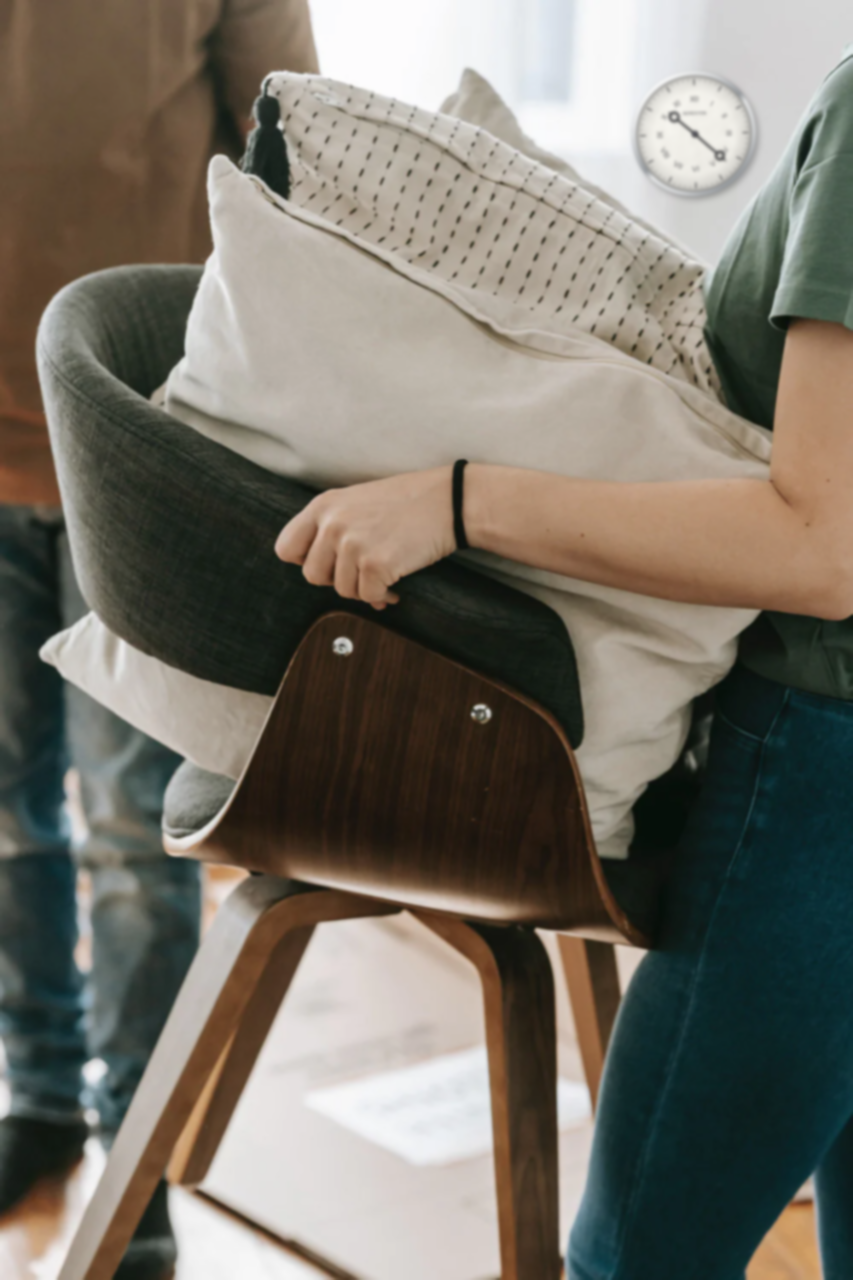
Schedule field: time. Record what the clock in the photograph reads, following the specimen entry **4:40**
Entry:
**10:22**
